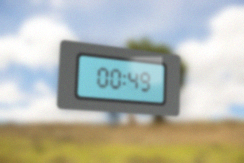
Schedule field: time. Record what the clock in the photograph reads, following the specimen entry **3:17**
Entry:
**0:49**
